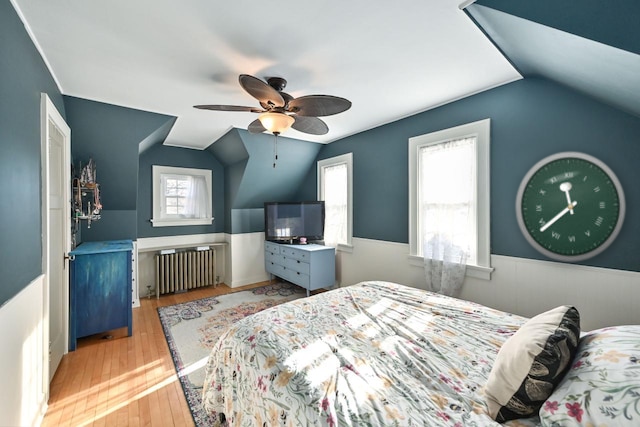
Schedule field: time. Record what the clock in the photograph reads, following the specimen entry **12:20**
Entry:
**11:39**
